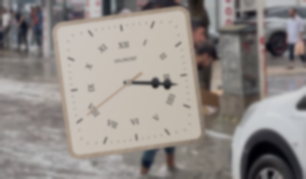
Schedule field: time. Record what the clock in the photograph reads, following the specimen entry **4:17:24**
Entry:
**3:16:40**
